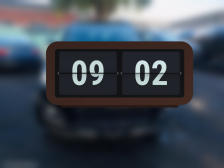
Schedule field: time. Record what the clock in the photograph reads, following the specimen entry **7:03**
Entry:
**9:02**
